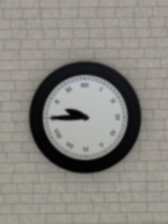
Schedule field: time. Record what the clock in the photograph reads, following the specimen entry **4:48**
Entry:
**9:45**
